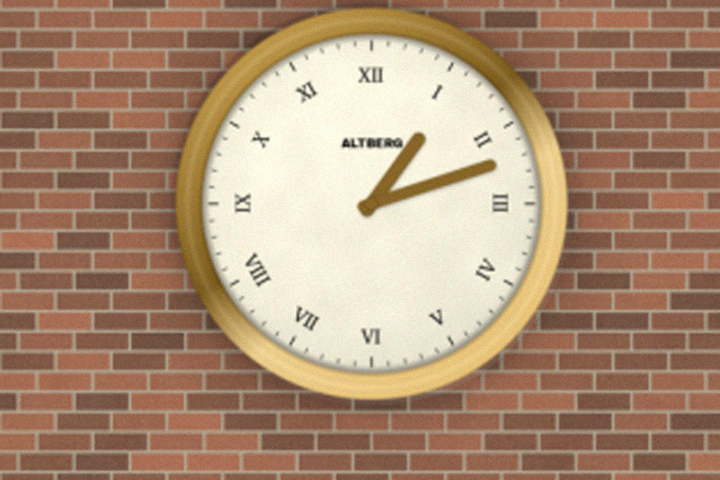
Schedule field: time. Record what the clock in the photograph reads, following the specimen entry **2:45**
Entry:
**1:12**
